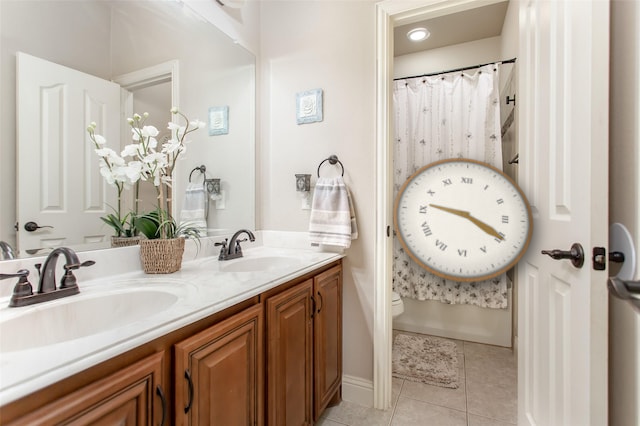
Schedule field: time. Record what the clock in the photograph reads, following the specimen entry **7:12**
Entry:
**9:20**
